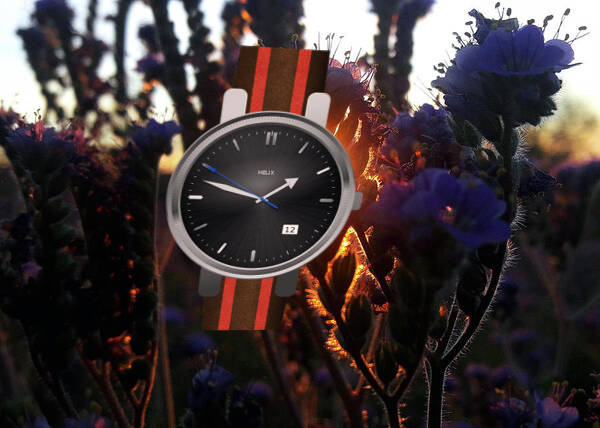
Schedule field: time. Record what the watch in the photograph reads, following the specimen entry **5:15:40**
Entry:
**1:47:50**
